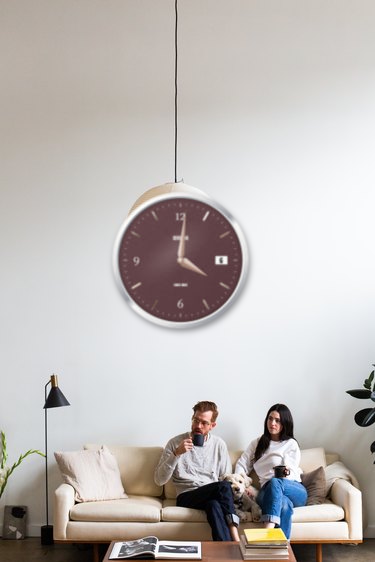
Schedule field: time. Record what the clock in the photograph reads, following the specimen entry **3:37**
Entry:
**4:01**
